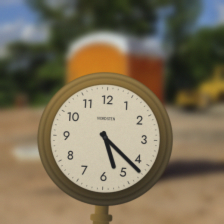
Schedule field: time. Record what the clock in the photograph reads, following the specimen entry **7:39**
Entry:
**5:22**
